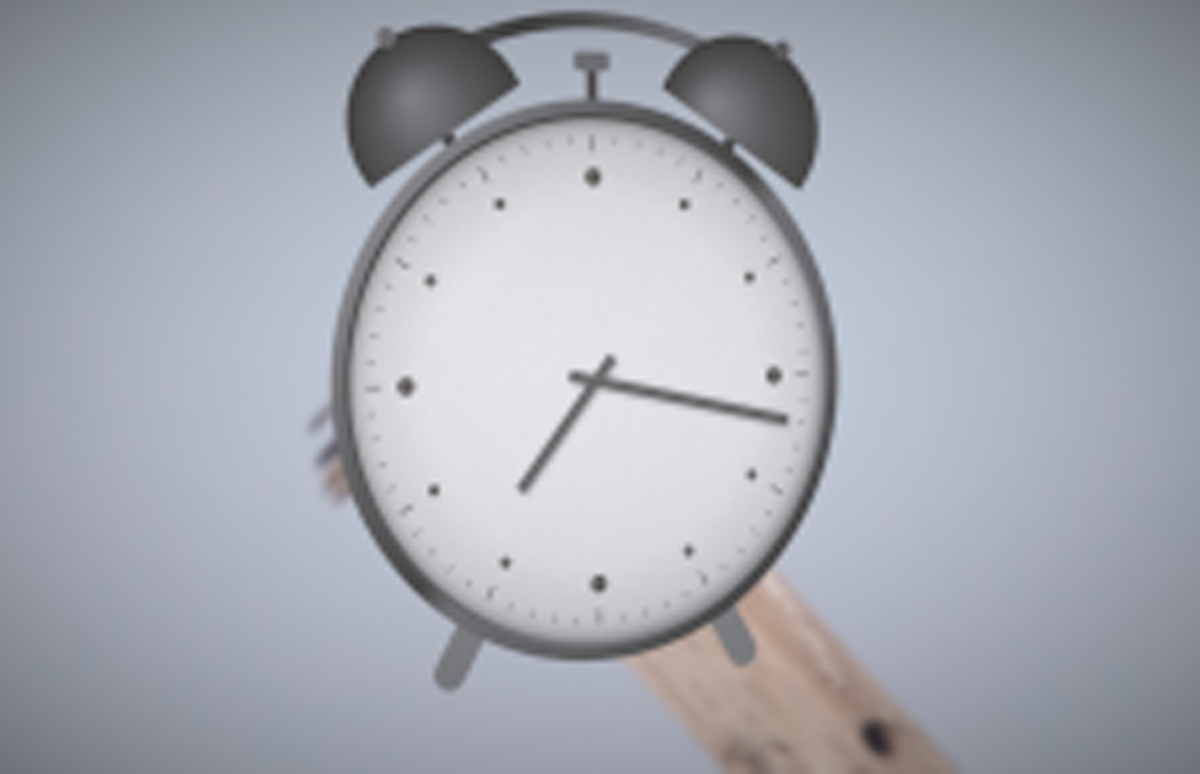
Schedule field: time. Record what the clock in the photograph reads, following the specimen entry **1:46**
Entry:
**7:17**
